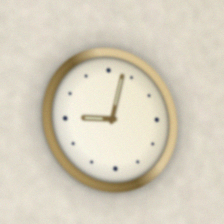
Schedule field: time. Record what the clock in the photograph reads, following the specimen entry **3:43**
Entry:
**9:03**
